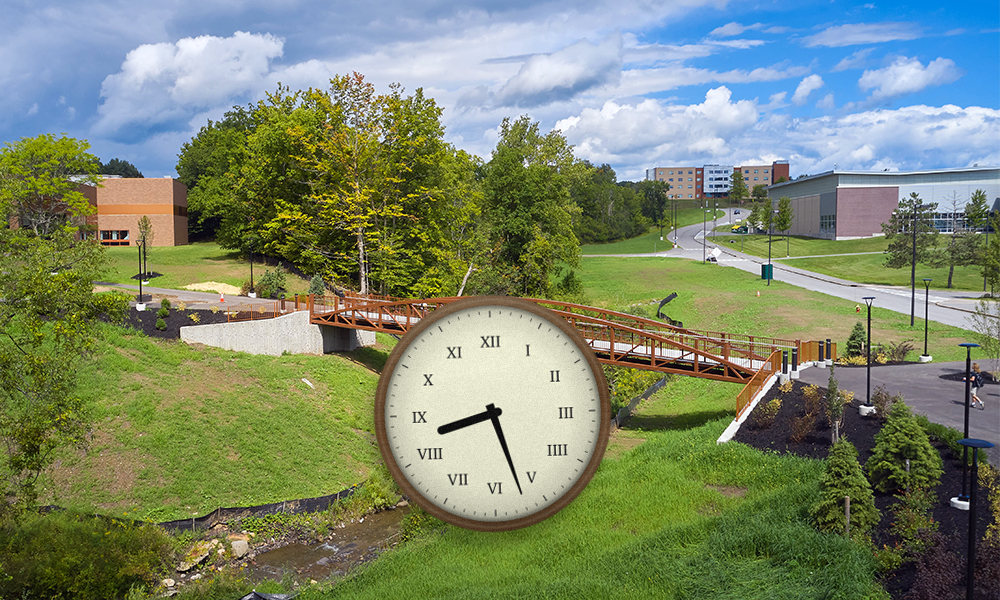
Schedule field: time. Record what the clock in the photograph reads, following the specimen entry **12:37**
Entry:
**8:27**
